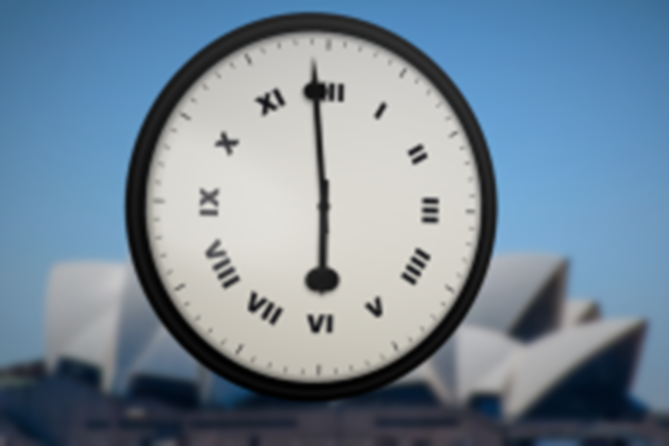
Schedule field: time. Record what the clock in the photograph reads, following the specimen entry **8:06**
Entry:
**5:59**
